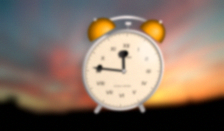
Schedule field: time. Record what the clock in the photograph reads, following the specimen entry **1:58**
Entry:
**11:46**
